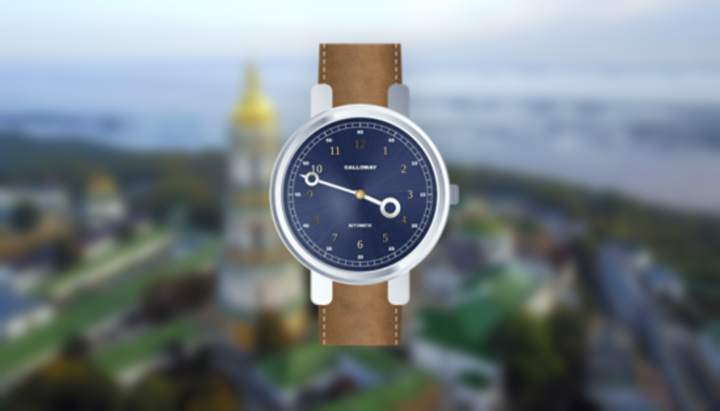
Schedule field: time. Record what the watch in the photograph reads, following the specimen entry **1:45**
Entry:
**3:48**
